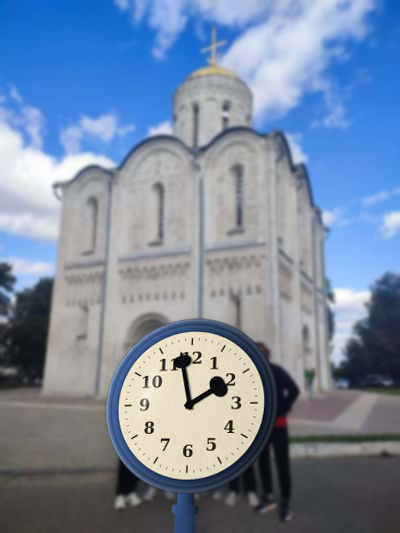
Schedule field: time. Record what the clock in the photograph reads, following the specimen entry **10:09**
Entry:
**1:58**
